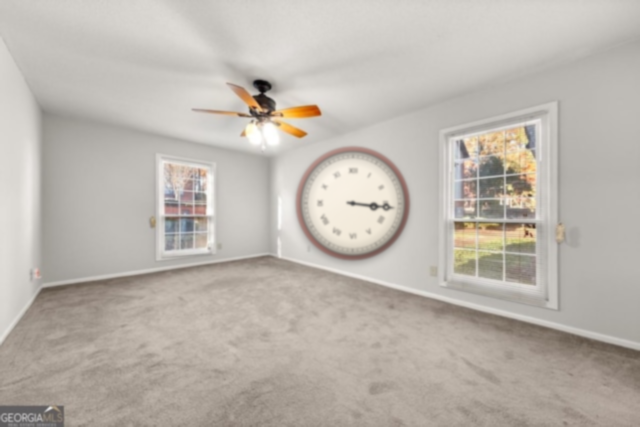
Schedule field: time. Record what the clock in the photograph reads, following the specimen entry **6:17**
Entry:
**3:16**
